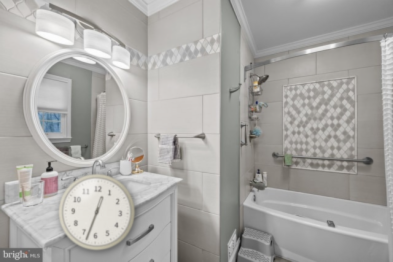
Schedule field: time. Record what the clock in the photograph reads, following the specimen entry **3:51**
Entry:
**12:33**
